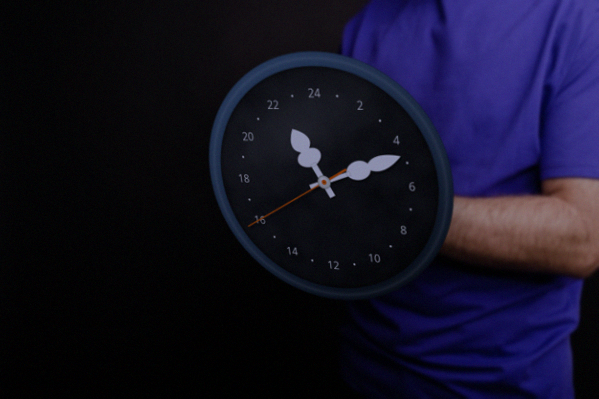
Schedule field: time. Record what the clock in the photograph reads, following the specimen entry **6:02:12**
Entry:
**22:11:40**
